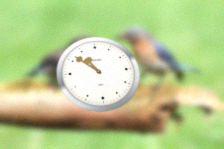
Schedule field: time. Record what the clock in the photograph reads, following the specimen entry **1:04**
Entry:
**10:52**
